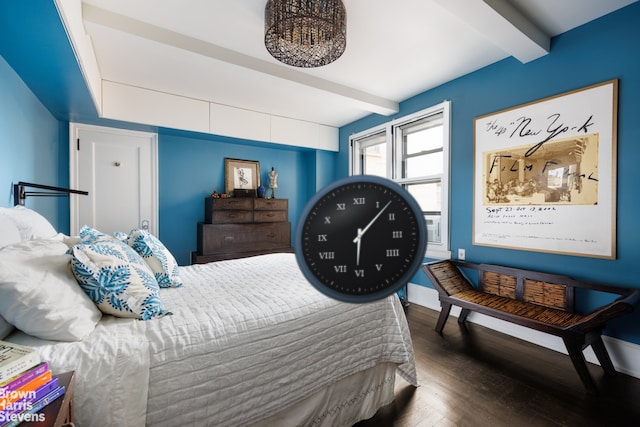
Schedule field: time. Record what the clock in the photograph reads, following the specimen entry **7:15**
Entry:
**6:07**
